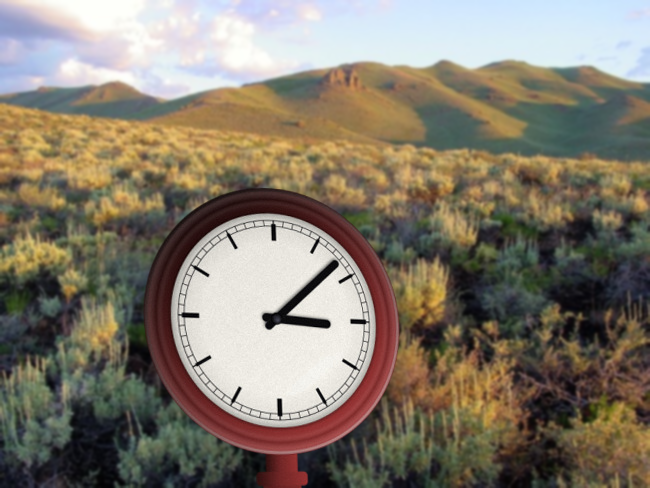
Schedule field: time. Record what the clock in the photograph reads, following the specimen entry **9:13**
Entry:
**3:08**
